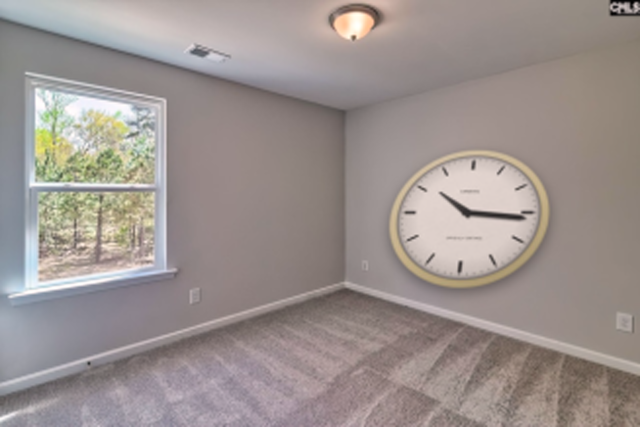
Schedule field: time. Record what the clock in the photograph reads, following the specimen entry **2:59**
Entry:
**10:16**
